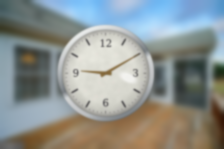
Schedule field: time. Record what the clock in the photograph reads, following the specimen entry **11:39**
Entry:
**9:10**
